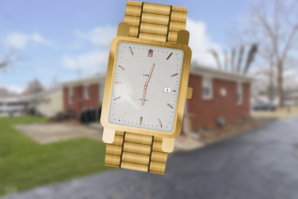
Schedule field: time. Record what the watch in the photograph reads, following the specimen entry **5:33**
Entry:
**6:02**
